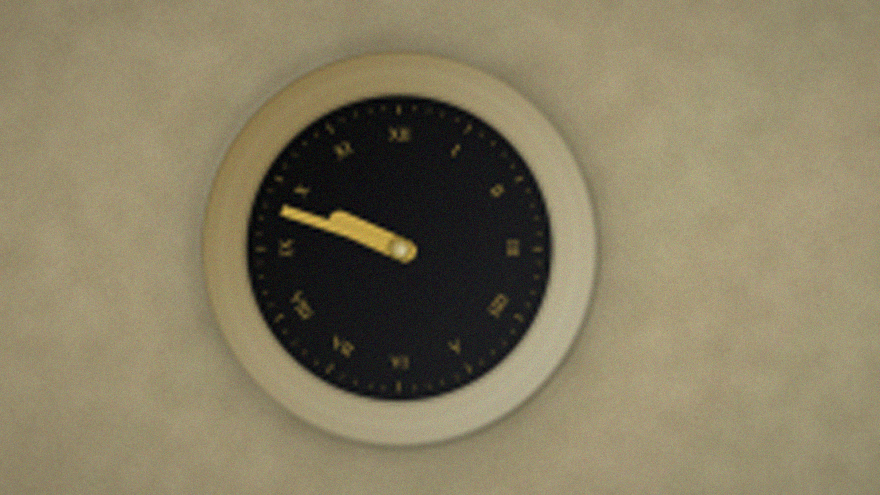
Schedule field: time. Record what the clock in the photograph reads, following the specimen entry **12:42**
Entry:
**9:48**
